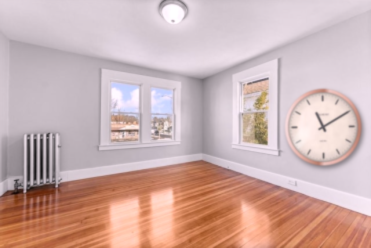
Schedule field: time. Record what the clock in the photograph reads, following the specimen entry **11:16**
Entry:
**11:10**
